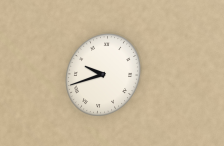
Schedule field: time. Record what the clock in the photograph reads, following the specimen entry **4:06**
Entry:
**9:42**
